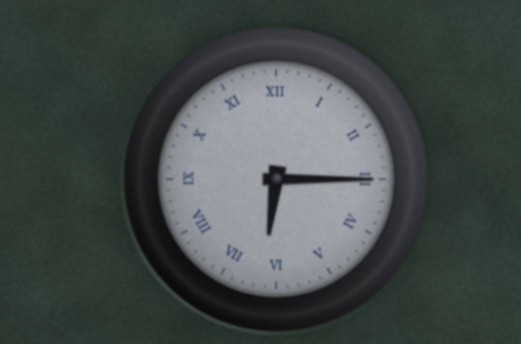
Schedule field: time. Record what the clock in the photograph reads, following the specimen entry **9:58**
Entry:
**6:15**
